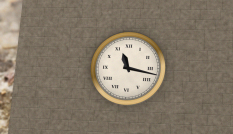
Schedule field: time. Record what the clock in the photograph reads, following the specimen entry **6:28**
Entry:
**11:17**
